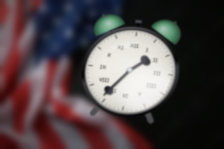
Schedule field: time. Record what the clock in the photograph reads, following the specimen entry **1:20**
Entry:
**1:36**
